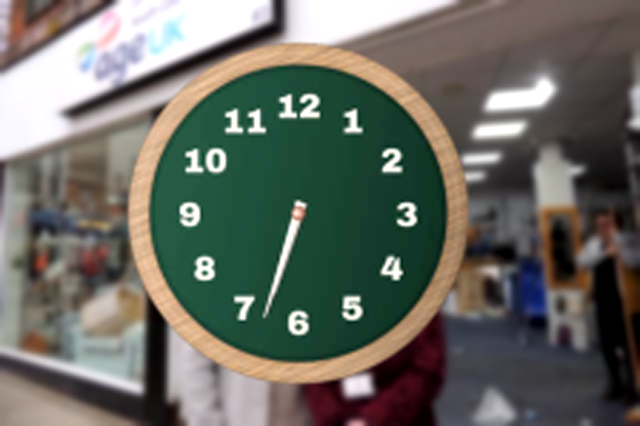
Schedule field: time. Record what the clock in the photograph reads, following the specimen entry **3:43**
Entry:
**6:33**
